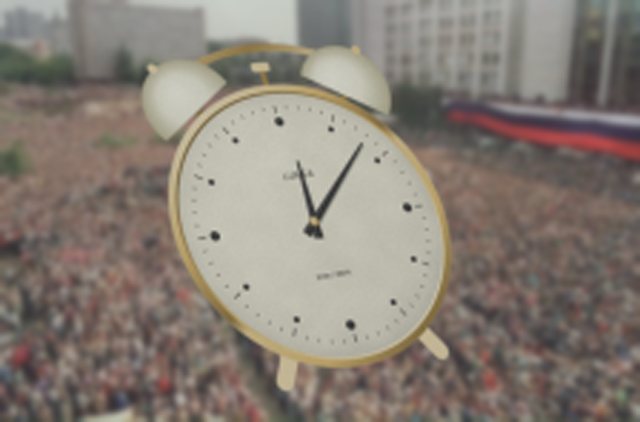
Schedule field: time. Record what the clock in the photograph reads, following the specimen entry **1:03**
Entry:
**12:08**
